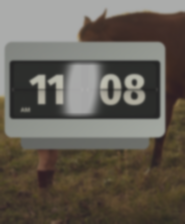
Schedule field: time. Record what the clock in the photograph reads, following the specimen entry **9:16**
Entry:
**11:08**
